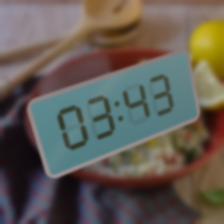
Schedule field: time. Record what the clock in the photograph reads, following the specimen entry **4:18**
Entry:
**3:43**
